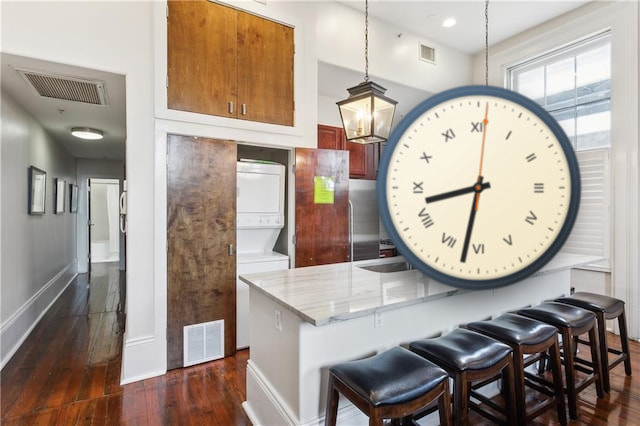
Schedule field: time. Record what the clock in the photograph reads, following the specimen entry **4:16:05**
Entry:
**8:32:01**
